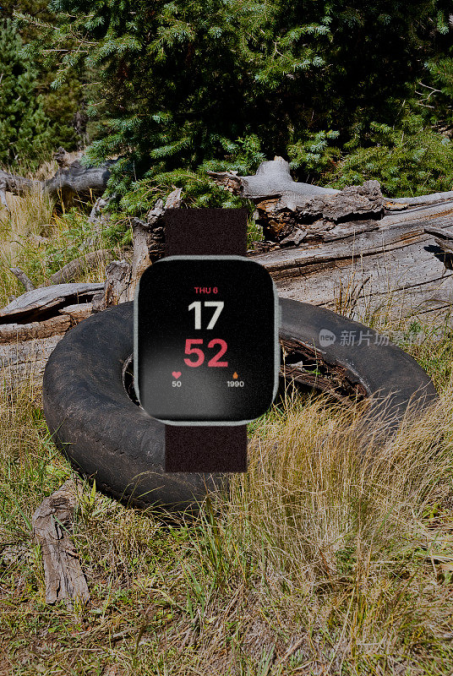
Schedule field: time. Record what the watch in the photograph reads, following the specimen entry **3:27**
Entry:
**17:52**
